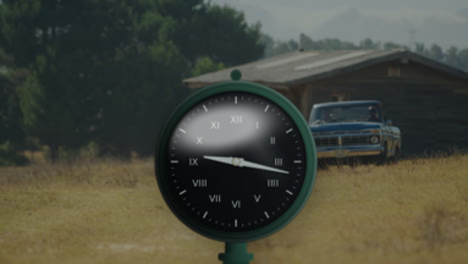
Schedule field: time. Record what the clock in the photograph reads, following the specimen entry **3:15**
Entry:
**9:17**
